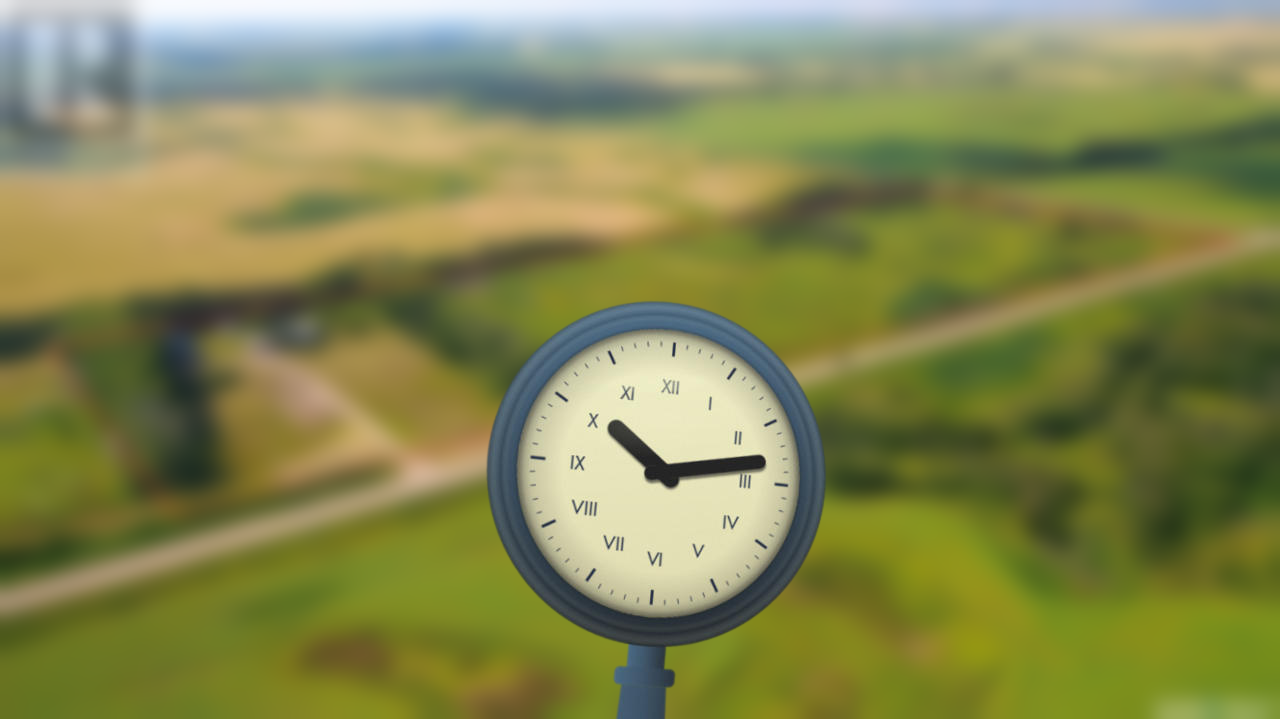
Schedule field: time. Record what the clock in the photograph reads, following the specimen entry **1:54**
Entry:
**10:13**
